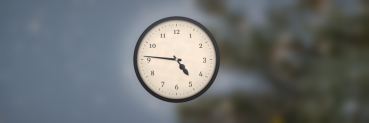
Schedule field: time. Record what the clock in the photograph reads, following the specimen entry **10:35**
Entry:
**4:46**
